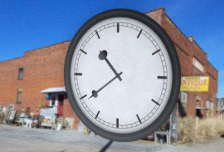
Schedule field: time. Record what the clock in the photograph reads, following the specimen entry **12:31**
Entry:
**10:39**
